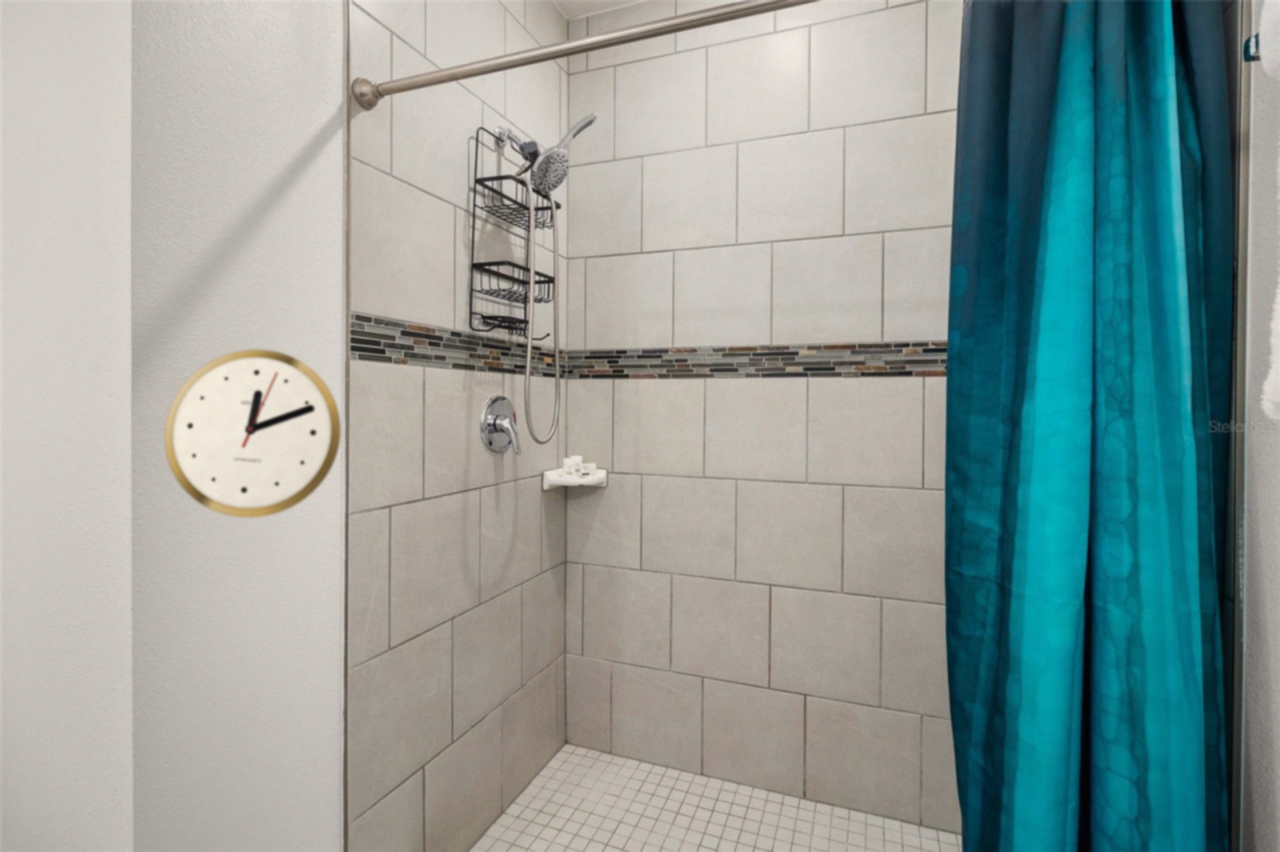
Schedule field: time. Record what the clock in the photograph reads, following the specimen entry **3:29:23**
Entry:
**12:11:03**
